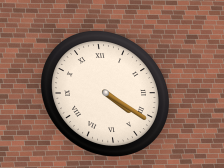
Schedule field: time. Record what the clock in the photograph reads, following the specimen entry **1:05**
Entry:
**4:21**
